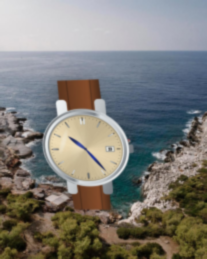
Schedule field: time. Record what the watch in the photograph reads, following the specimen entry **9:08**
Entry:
**10:24**
